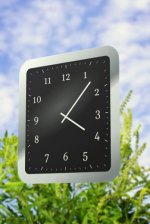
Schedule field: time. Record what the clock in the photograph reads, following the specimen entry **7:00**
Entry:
**4:07**
